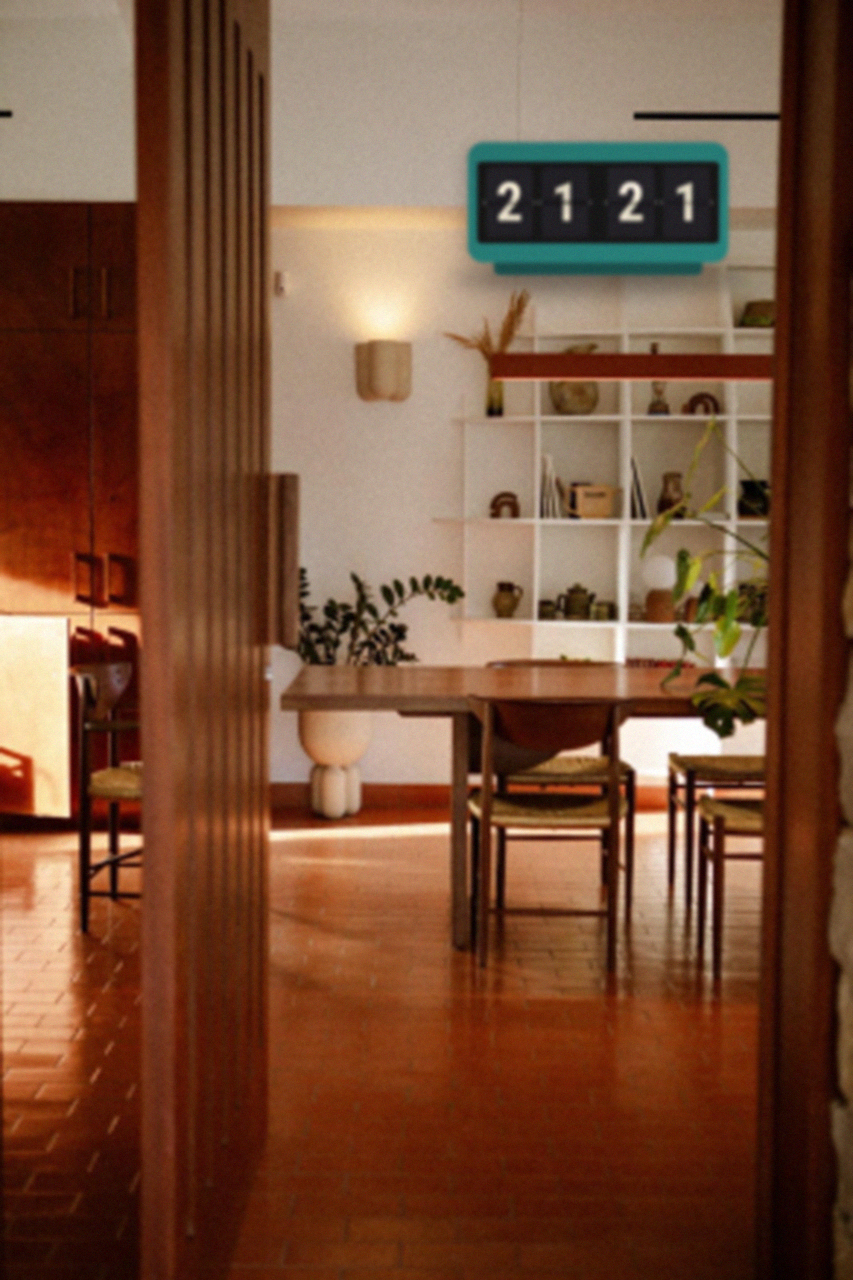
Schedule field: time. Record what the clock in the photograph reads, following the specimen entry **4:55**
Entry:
**21:21**
